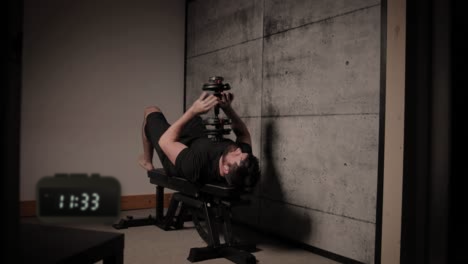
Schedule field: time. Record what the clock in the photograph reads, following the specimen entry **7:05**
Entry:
**11:33**
